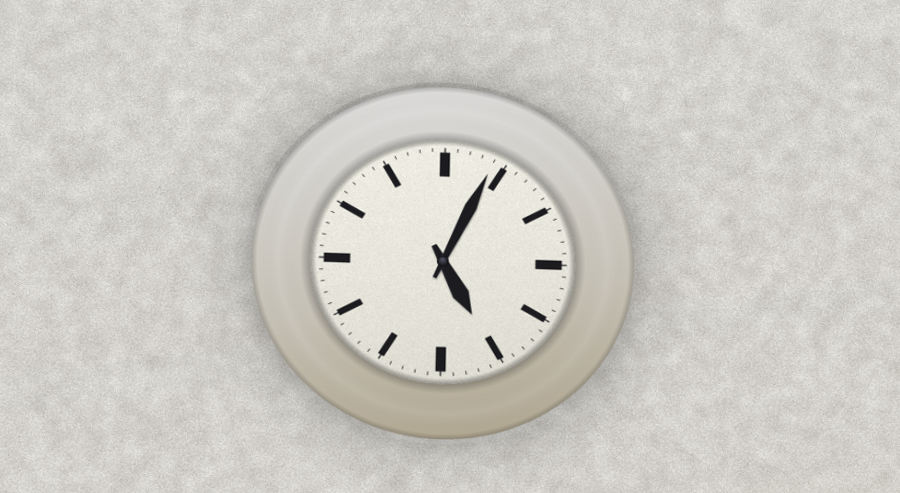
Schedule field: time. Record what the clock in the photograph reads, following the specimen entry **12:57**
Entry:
**5:04**
